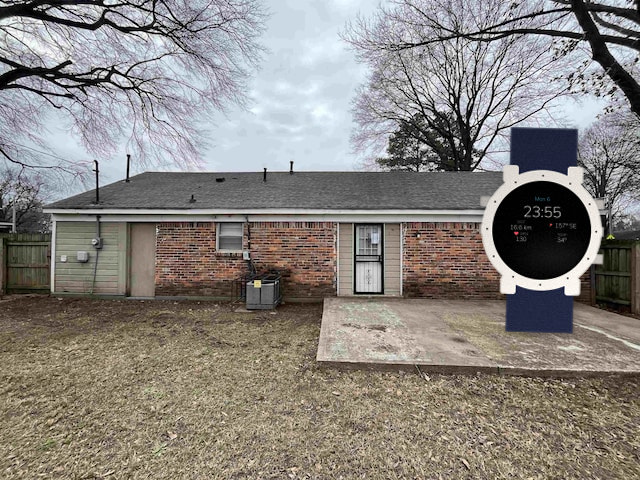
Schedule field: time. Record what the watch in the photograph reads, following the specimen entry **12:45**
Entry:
**23:55**
